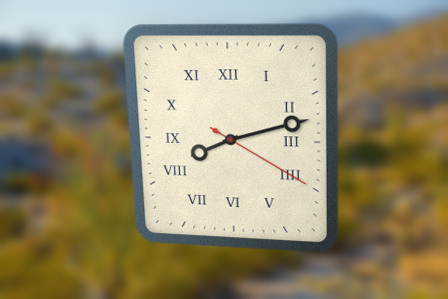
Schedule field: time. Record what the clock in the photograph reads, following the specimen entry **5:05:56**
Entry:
**8:12:20**
